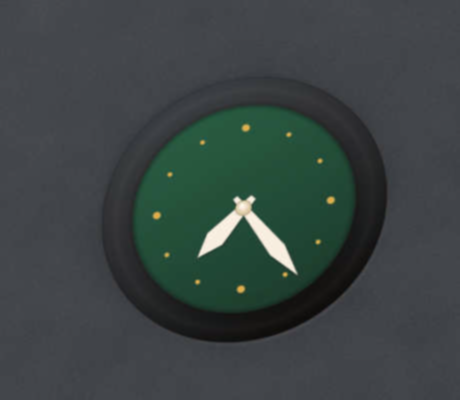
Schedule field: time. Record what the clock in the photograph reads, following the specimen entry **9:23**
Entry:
**7:24**
